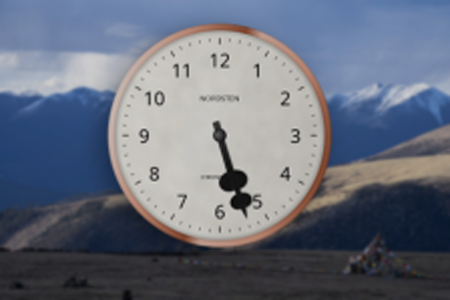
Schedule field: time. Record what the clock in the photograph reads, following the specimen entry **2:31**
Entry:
**5:27**
